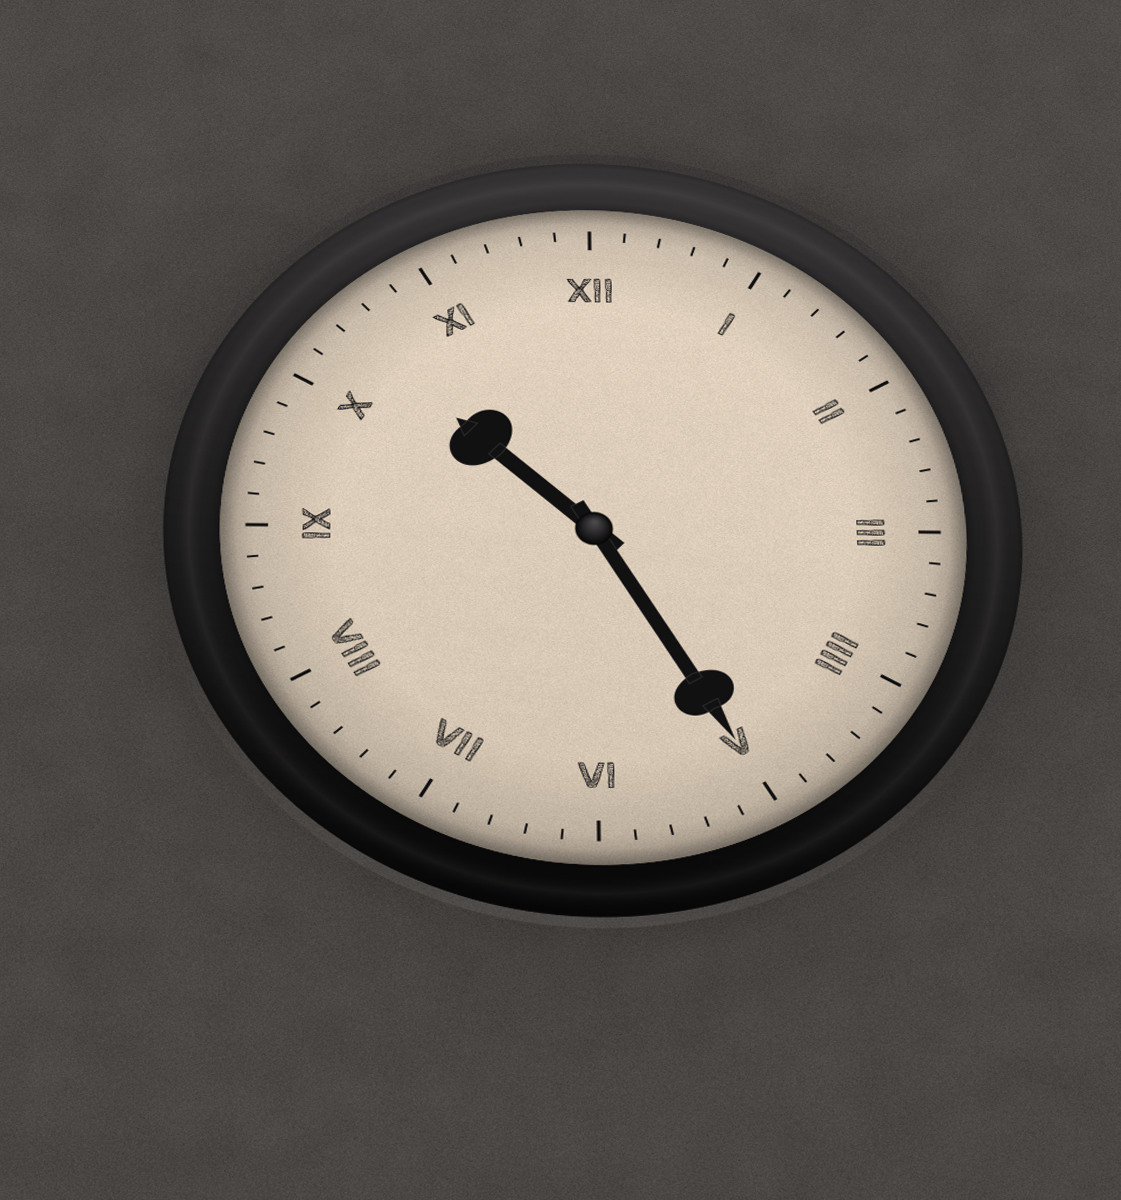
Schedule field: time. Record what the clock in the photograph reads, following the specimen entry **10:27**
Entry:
**10:25**
